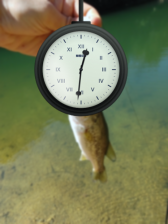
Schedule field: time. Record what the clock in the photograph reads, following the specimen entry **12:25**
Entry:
**12:31**
